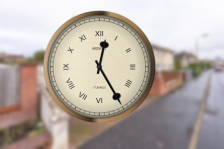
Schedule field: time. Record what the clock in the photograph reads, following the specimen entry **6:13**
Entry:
**12:25**
